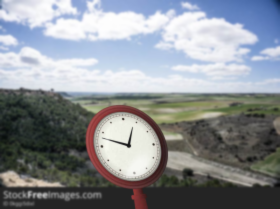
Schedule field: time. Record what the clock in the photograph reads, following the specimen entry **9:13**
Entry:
**12:48**
